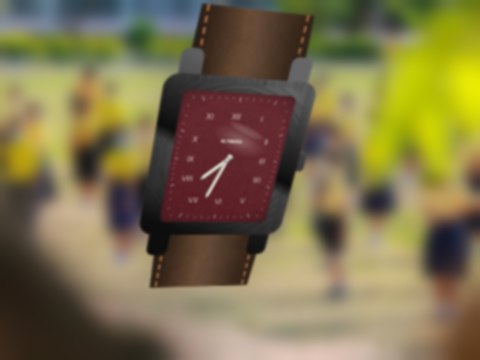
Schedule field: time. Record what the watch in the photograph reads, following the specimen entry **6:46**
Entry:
**7:33**
